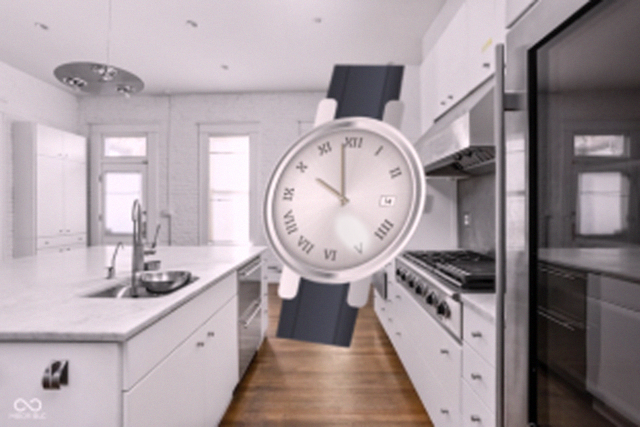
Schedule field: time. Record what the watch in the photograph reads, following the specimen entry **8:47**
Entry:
**9:58**
